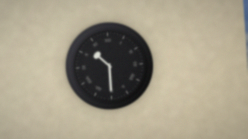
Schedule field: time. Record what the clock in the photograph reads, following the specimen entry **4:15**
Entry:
**10:30**
